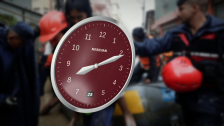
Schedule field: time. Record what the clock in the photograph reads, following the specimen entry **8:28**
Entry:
**8:11**
